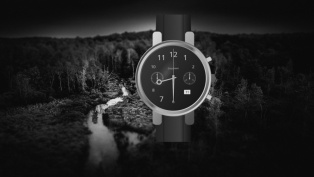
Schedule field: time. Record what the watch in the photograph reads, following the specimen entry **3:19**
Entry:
**8:30**
